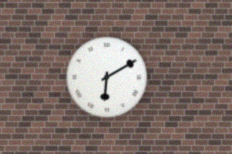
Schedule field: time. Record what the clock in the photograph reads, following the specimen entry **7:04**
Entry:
**6:10**
